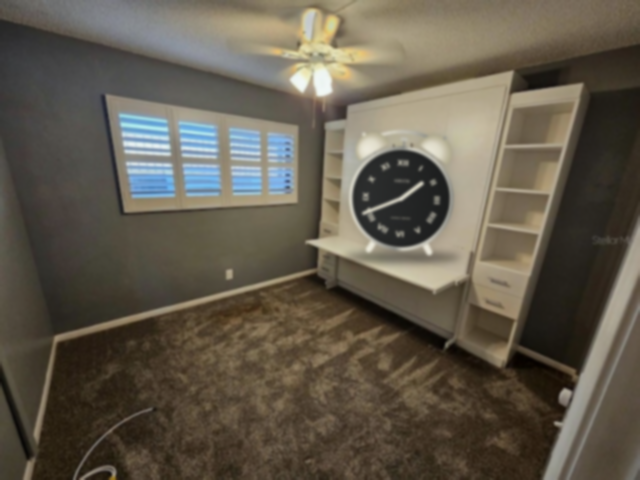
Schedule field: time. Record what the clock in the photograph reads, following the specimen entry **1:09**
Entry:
**1:41**
